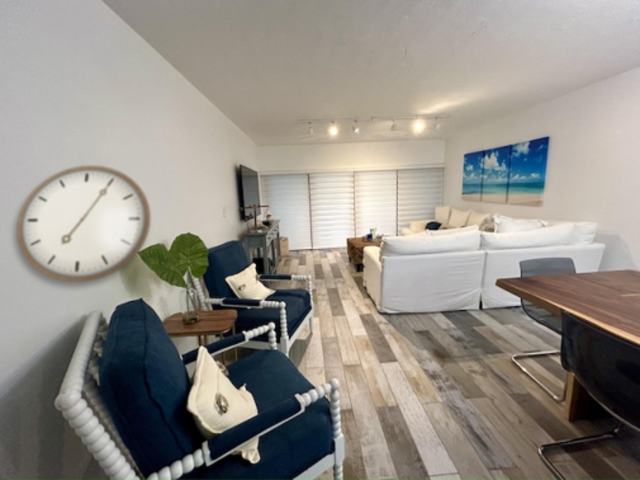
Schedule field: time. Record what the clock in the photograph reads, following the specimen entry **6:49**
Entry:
**7:05**
